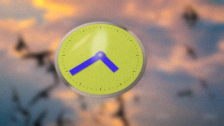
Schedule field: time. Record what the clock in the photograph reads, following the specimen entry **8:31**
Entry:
**4:39**
